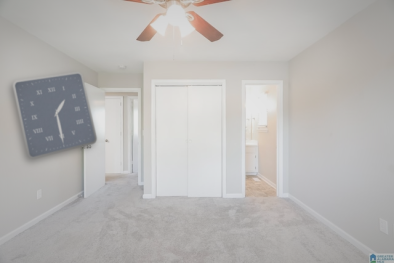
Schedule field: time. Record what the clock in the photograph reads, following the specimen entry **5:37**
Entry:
**1:30**
